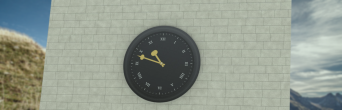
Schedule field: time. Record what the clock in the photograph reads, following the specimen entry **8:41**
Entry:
**10:48**
